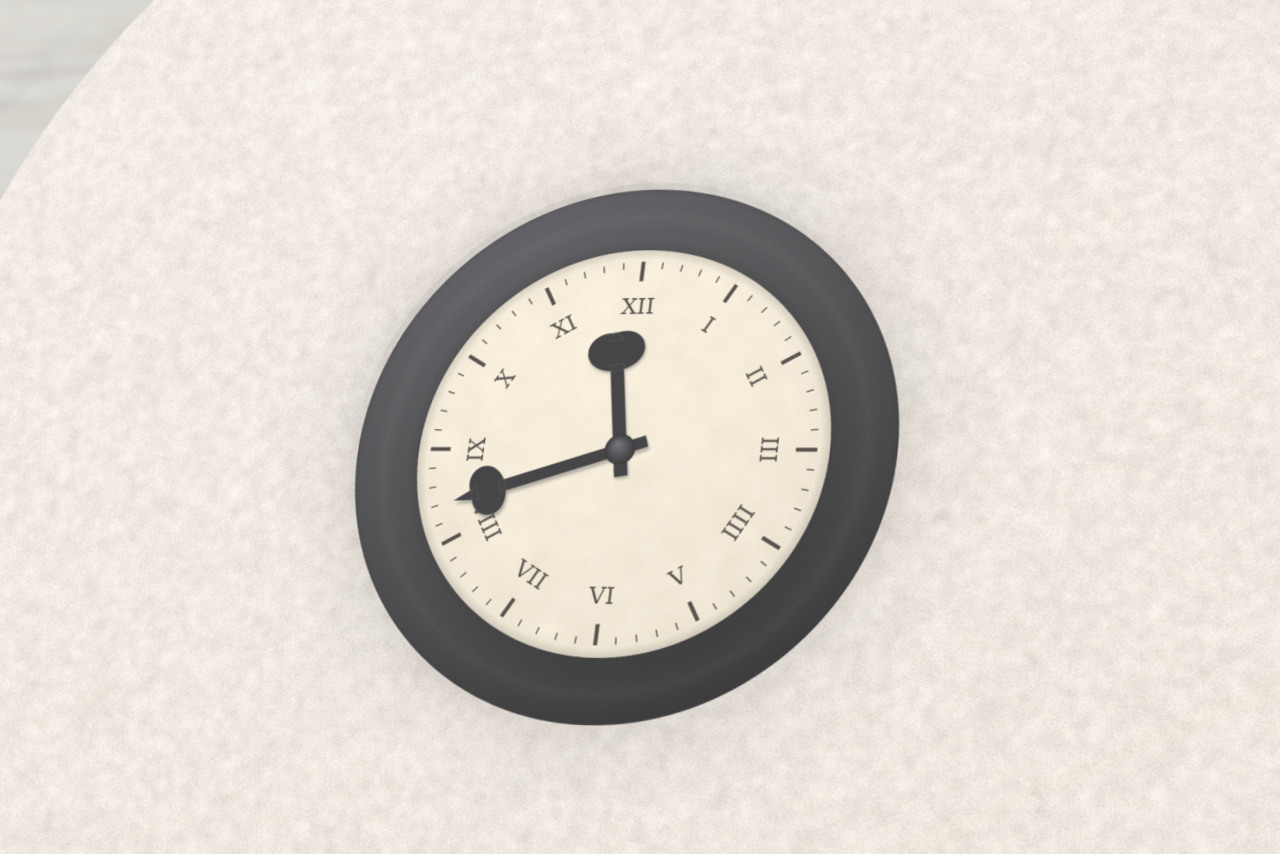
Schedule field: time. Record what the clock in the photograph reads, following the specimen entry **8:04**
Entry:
**11:42**
